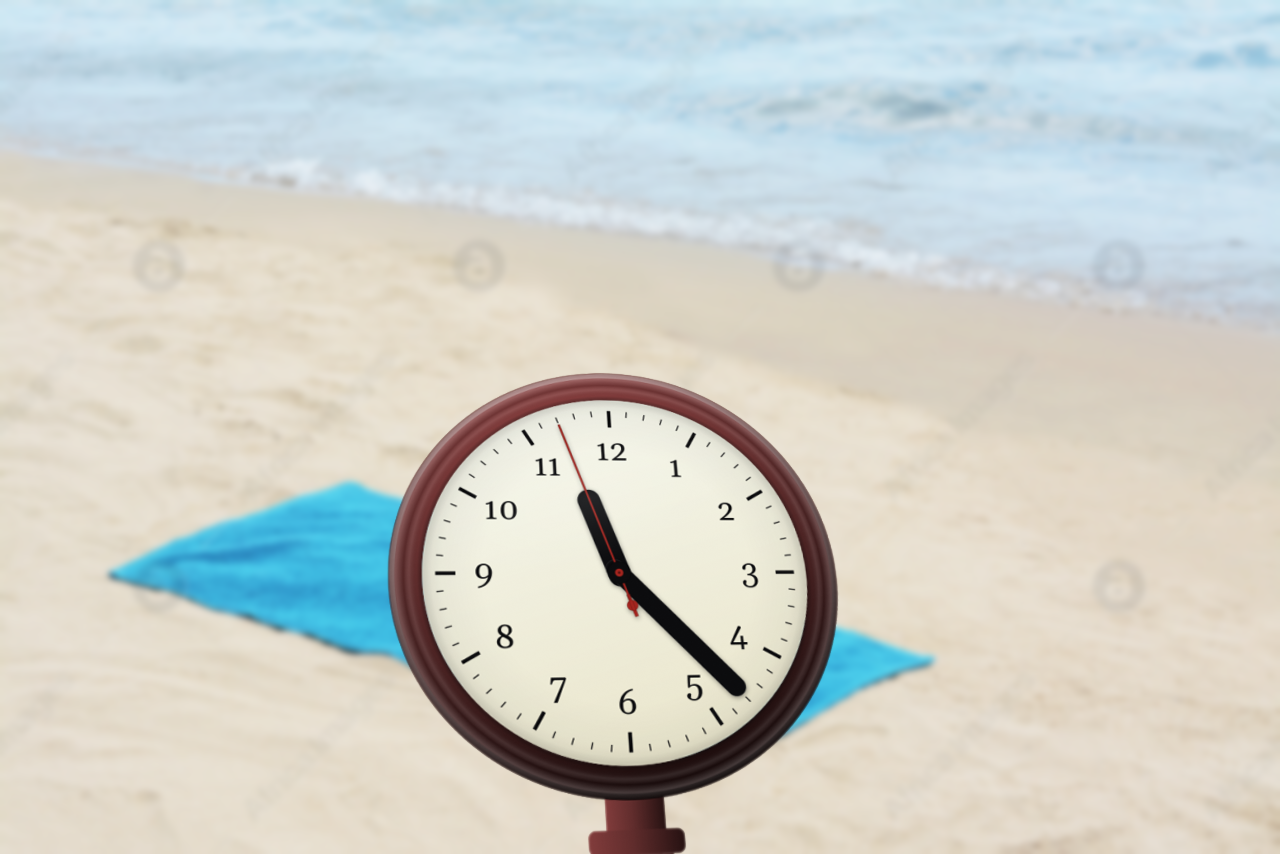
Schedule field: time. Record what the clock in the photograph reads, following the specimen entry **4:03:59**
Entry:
**11:22:57**
